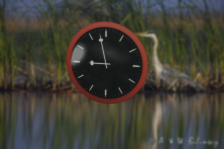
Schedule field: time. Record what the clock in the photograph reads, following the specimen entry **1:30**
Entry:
**8:58**
